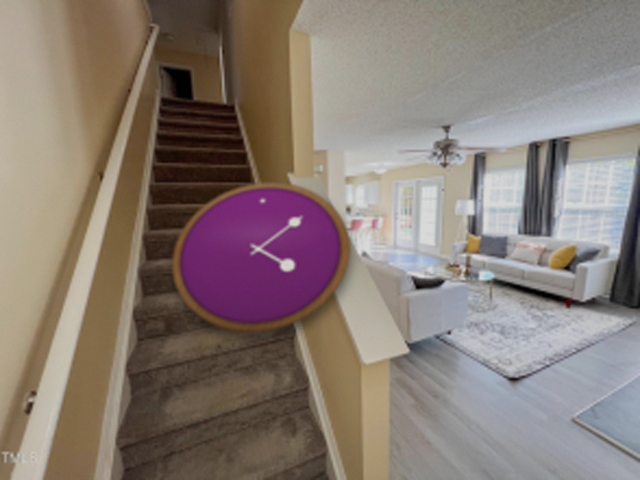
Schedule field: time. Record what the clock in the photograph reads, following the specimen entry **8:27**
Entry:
**4:08**
